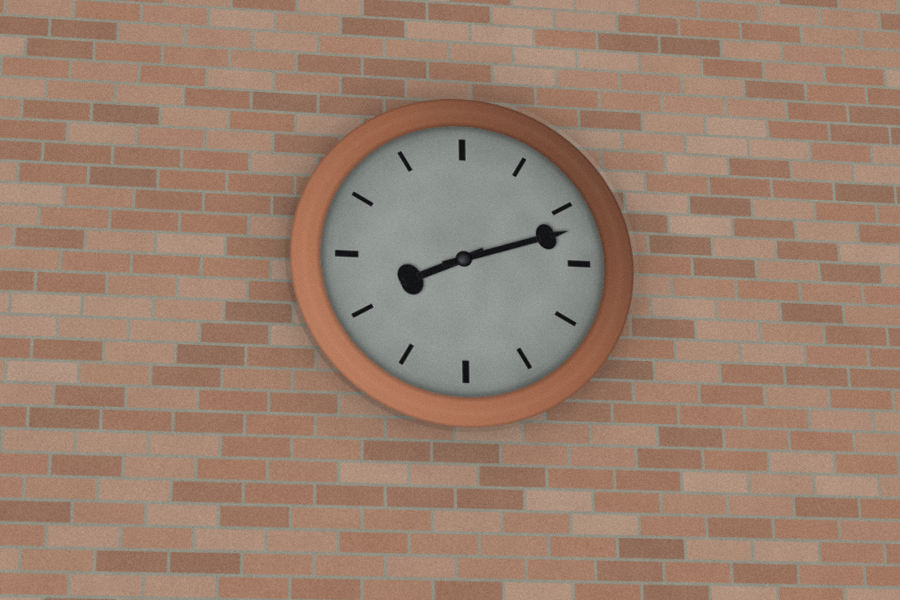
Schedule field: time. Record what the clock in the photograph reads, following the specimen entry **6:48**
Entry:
**8:12**
